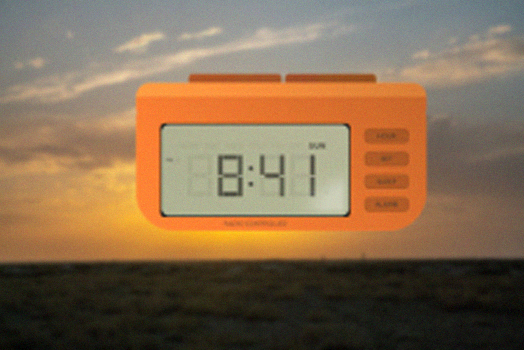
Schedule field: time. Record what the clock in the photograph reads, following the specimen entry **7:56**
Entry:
**8:41**
